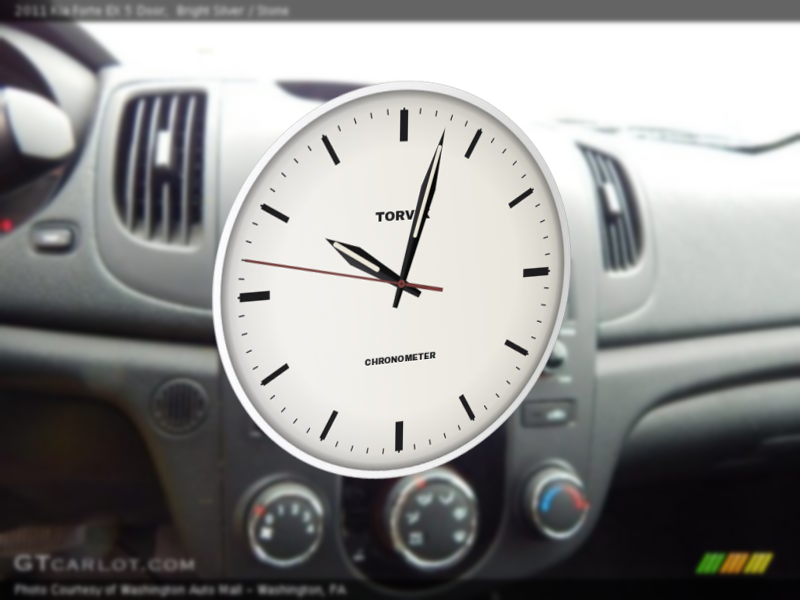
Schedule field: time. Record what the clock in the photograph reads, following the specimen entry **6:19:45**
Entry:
**10:02:47**
